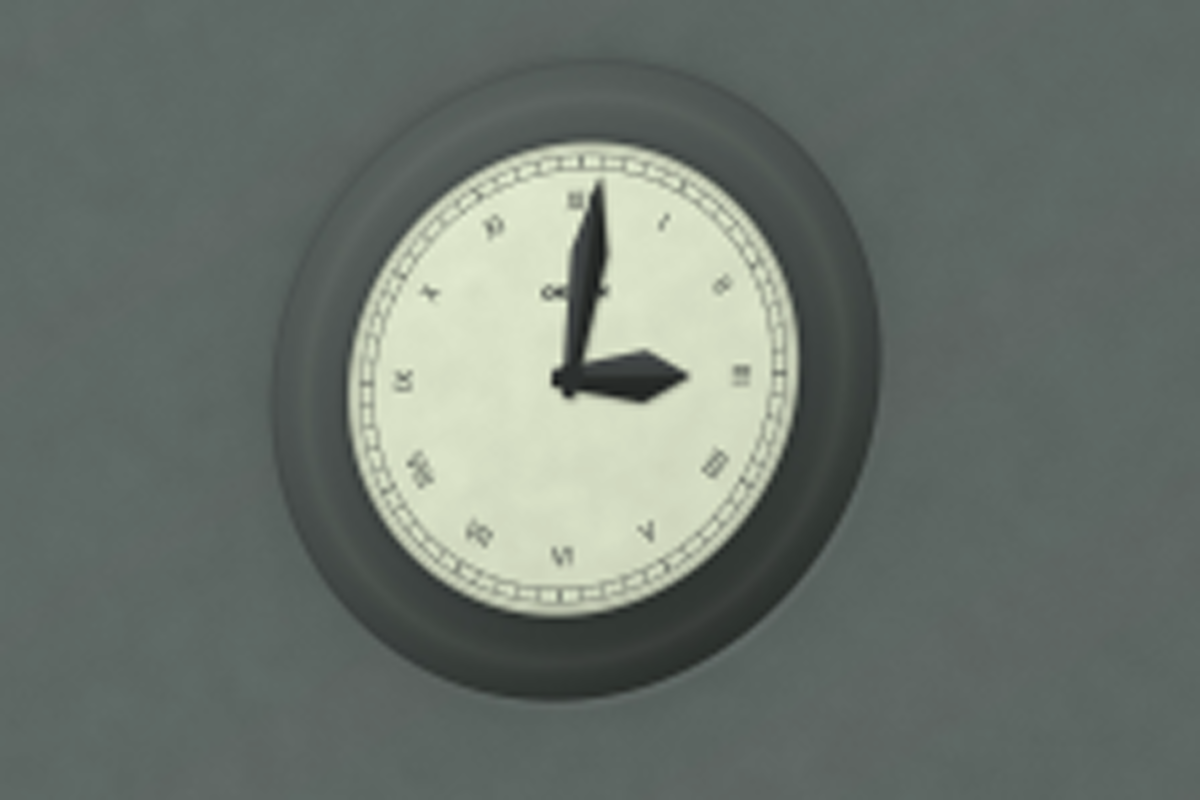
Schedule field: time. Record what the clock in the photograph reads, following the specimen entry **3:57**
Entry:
**3:01**
